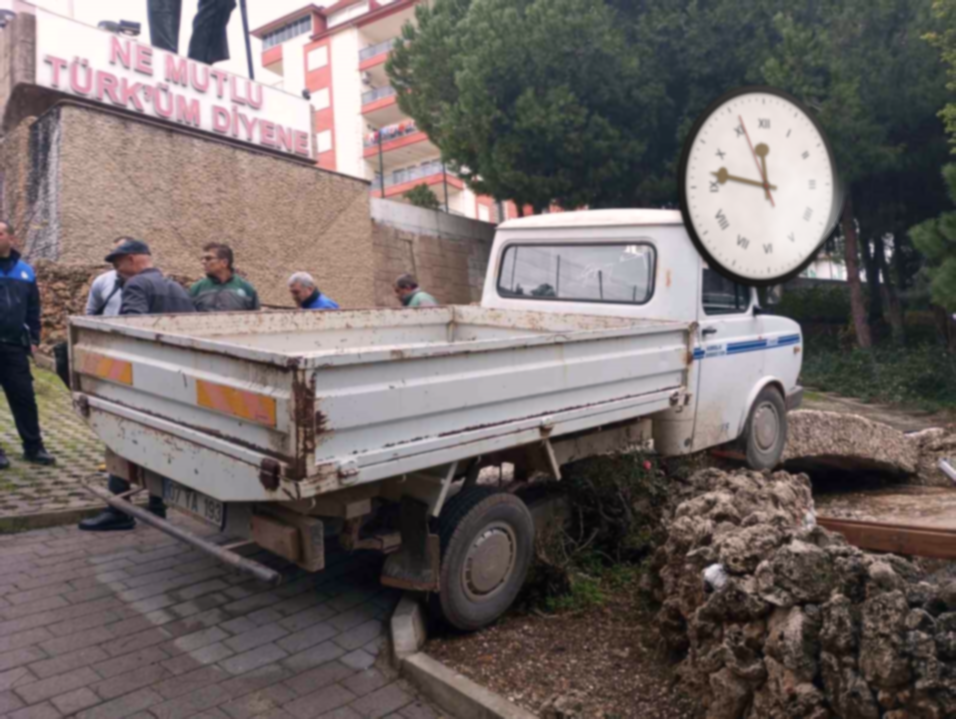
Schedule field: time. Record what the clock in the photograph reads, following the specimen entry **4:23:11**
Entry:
**11:46:56**
